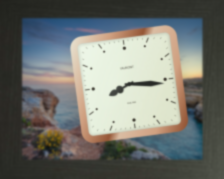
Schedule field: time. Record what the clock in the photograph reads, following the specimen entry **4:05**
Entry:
**8:16**
